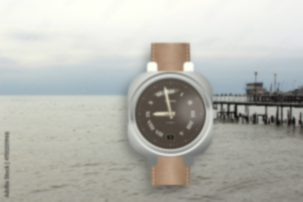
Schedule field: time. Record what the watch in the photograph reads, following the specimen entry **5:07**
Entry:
**8:58**
